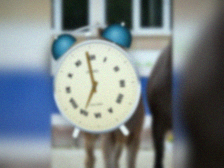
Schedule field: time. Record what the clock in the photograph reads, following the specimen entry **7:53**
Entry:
**6:59**
